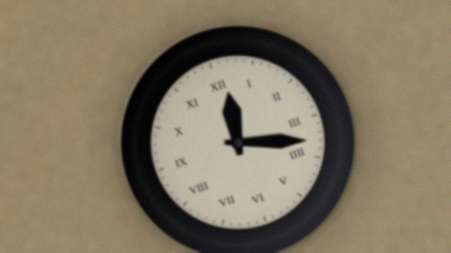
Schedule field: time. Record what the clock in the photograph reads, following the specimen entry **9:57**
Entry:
**12:18**
